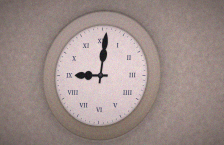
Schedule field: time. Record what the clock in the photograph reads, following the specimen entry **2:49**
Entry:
**9:01**
